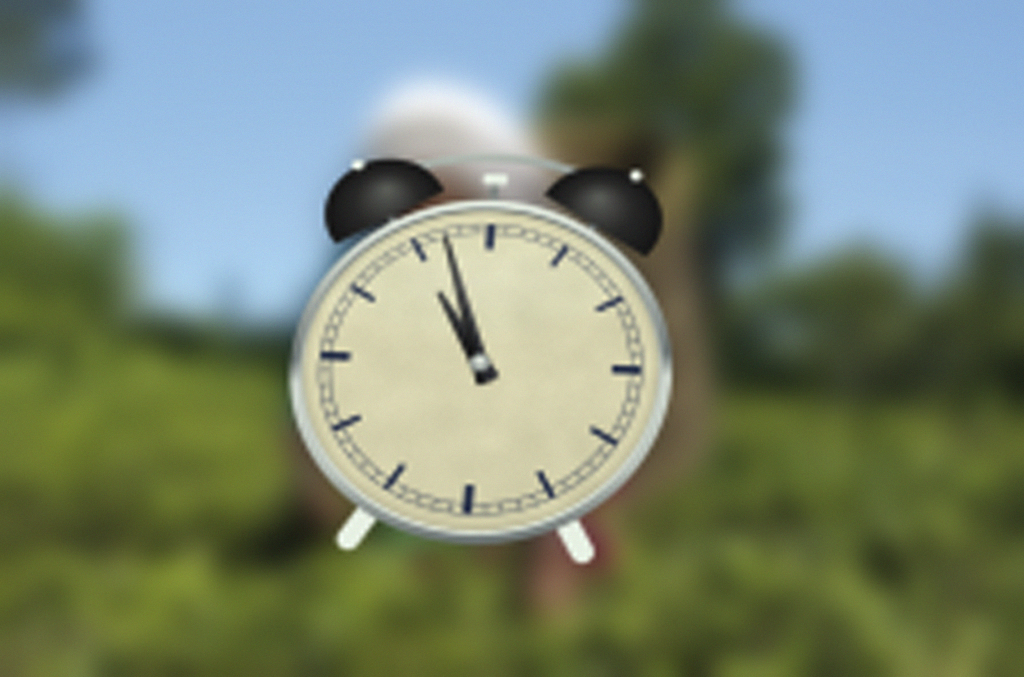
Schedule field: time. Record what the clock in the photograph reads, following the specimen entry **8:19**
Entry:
**10:57**
